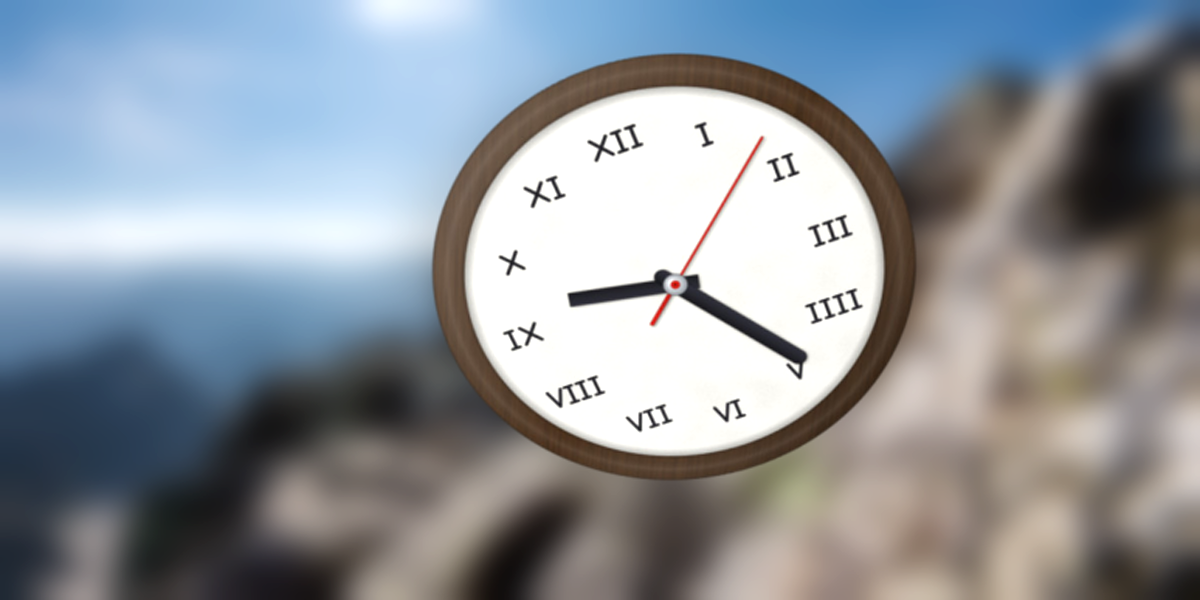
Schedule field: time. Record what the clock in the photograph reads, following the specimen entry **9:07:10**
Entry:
**9:24:08**
